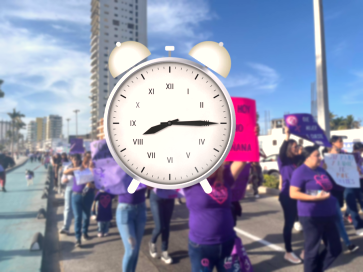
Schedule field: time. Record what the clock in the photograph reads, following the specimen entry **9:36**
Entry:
**8:15**
